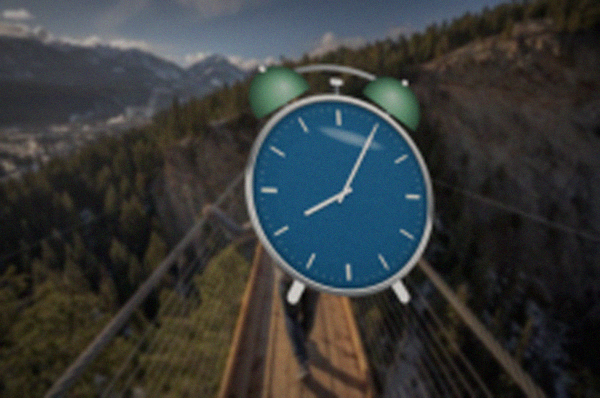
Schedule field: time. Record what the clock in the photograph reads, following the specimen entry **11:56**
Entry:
**8:05**
